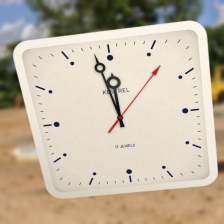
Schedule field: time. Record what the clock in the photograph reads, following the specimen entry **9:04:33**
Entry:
**11:58:07**
